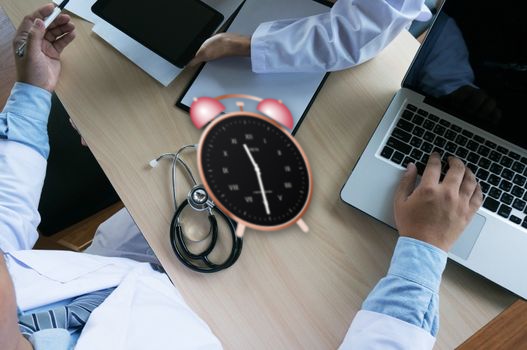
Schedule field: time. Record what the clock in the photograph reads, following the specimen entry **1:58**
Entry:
**11:30**
